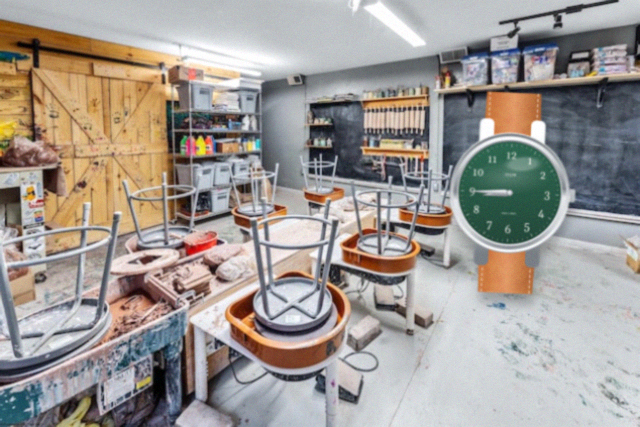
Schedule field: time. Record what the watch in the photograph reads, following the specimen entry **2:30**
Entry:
**8:45**
